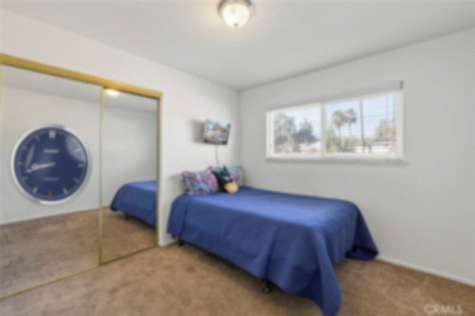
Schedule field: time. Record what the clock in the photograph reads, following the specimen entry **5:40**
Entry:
**8:42**
